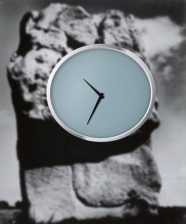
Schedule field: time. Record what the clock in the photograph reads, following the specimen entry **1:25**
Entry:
**10:34**
